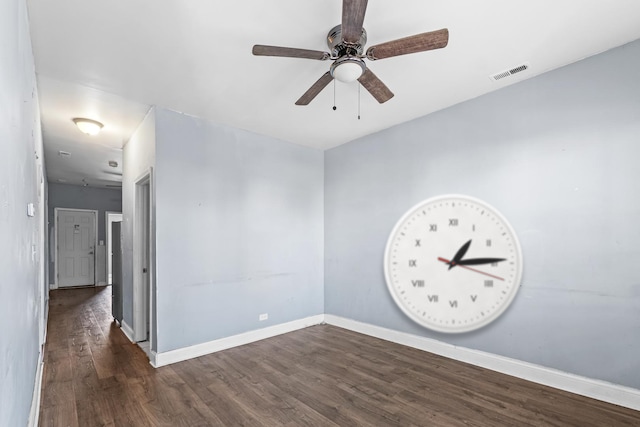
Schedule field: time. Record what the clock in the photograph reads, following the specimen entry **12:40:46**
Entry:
**1:14:18**
